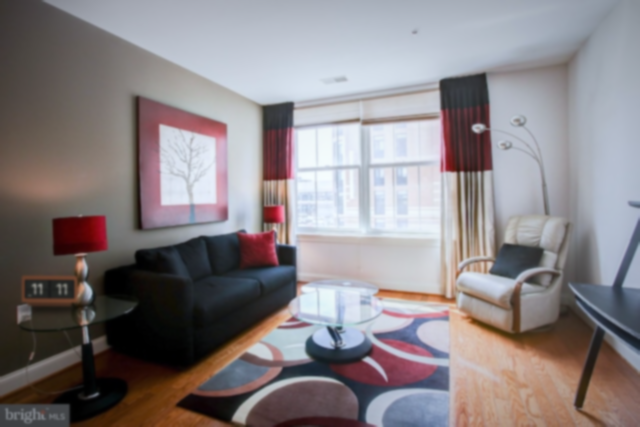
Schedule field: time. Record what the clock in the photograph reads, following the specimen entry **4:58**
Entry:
**11:11**
